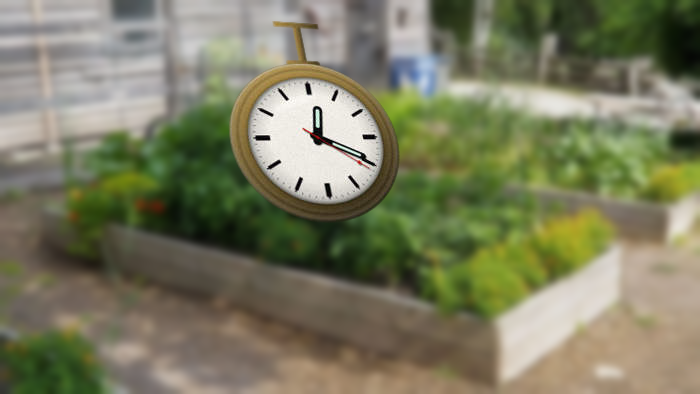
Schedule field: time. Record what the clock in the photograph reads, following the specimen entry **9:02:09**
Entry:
**12:19:21**
